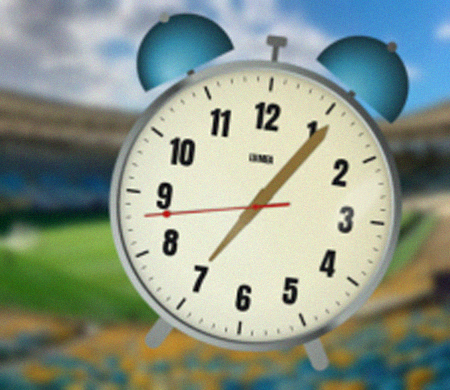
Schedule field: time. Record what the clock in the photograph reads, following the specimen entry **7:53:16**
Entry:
**7:05:43**
